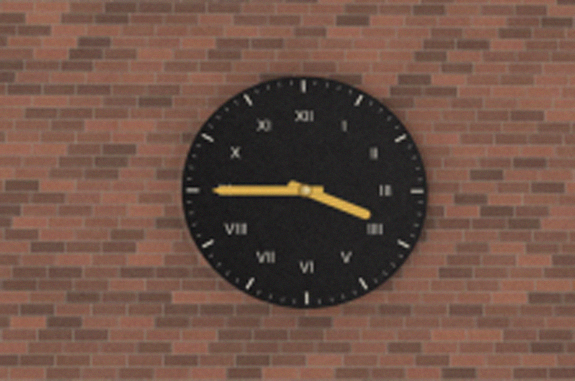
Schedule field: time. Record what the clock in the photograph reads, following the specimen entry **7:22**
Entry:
**3:45**
